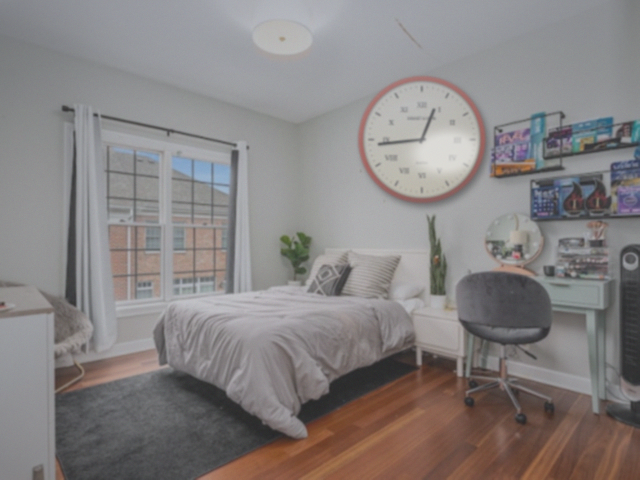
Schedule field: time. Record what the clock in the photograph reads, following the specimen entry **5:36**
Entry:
**12:44**
